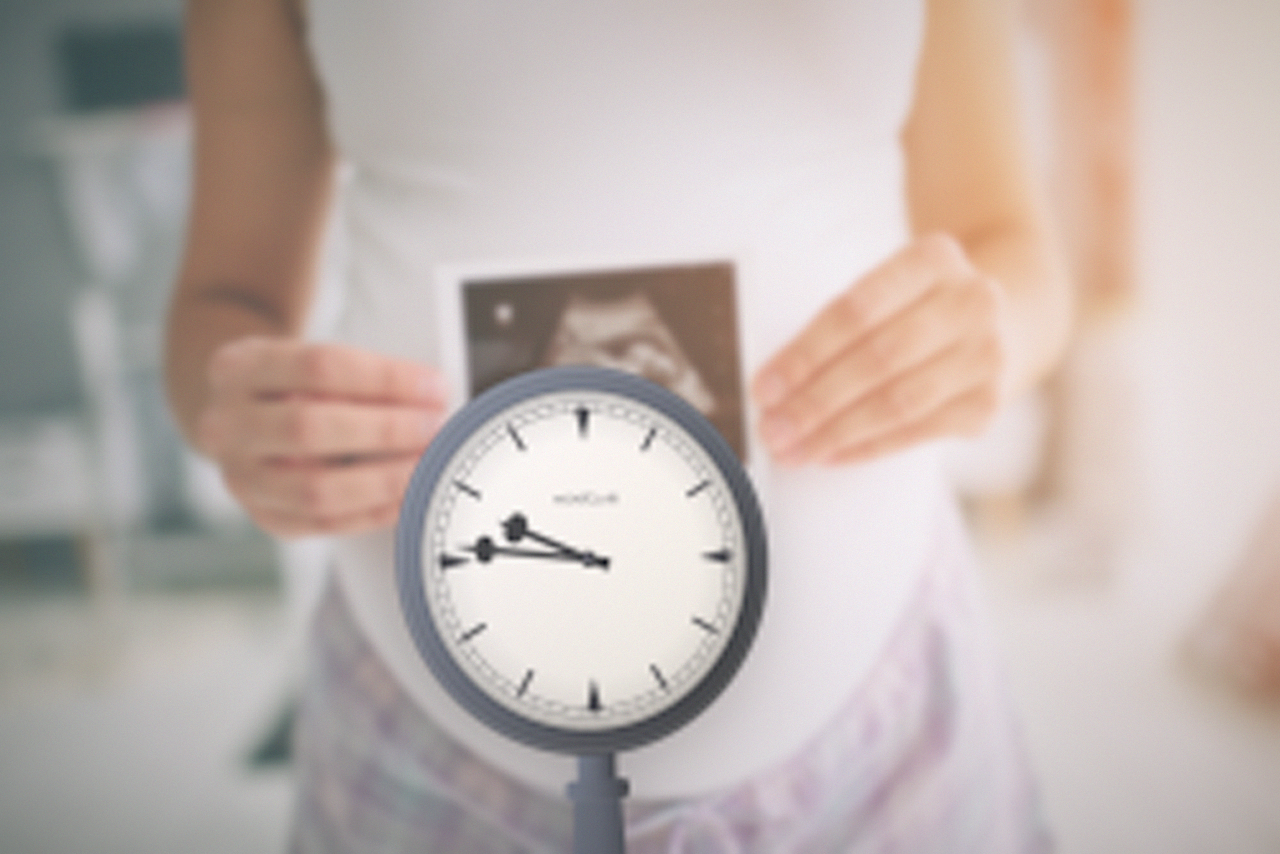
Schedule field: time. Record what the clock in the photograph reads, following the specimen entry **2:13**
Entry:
**9:46**
